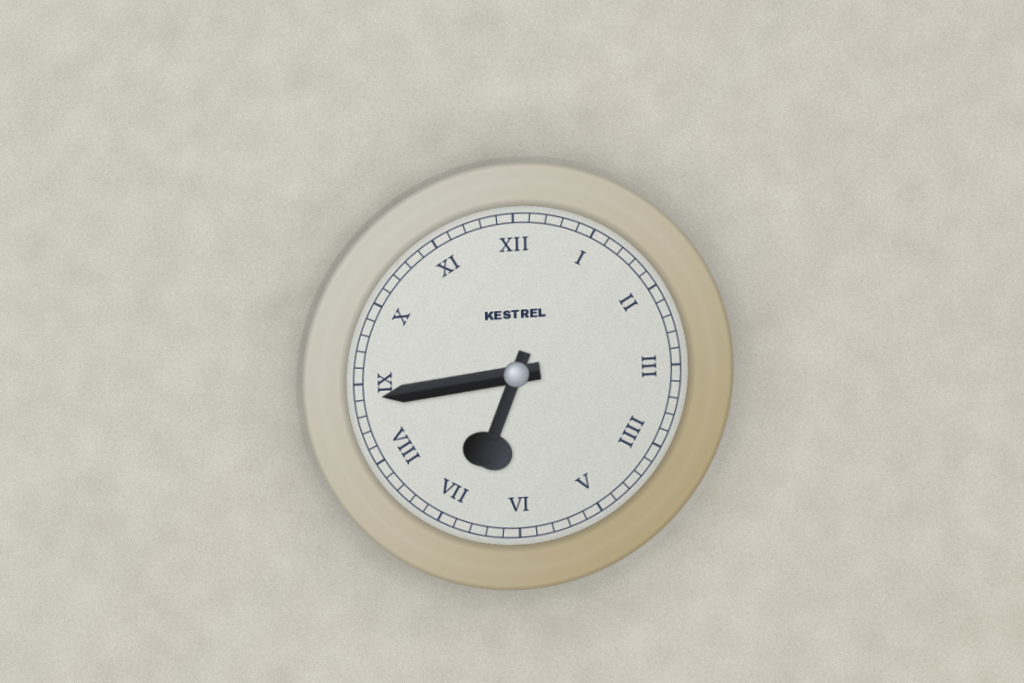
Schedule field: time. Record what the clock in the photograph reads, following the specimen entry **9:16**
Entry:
**6:44**
